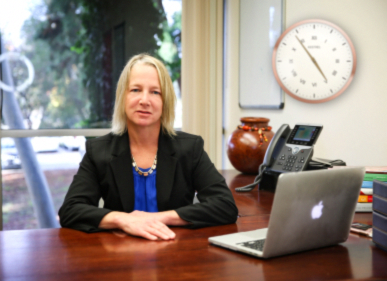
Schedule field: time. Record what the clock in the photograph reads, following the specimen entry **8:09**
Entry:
**4:54**
